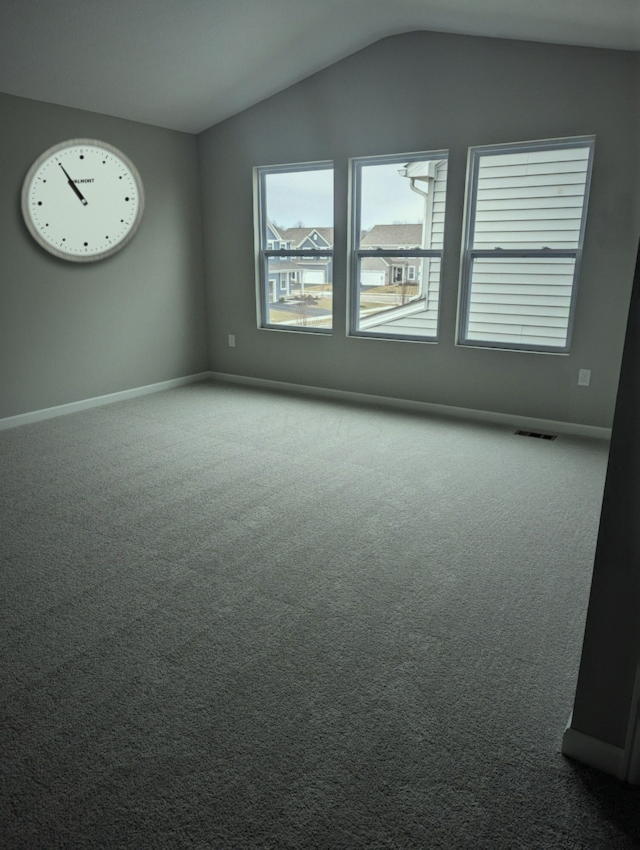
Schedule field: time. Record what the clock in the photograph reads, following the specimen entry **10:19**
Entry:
**10:55**
